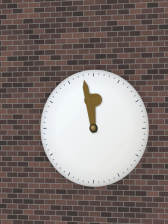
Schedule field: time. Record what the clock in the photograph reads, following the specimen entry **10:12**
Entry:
**11:58**
